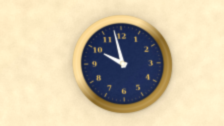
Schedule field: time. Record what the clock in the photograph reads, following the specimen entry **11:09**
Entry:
**9:58**
